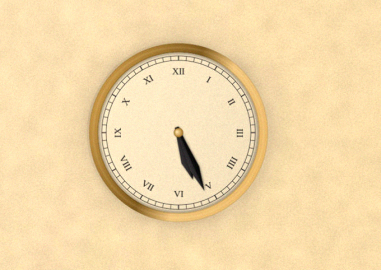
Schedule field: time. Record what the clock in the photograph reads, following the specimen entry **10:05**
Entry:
**5:26**
